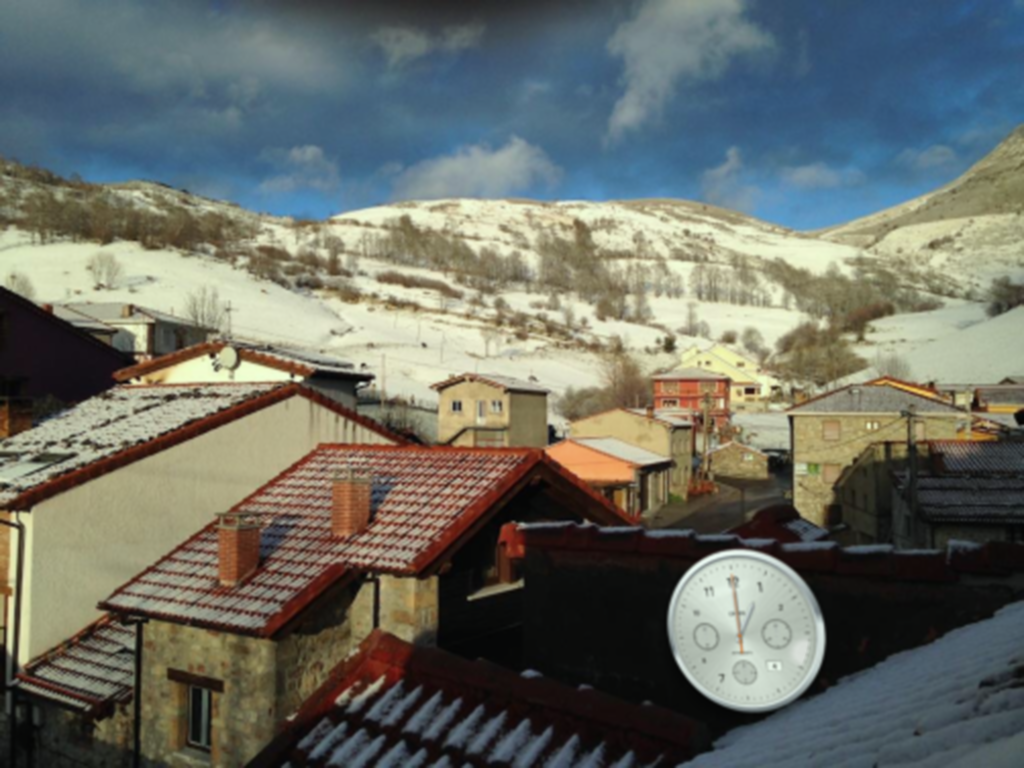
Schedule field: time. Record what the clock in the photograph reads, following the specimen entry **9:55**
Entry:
**1:00**
